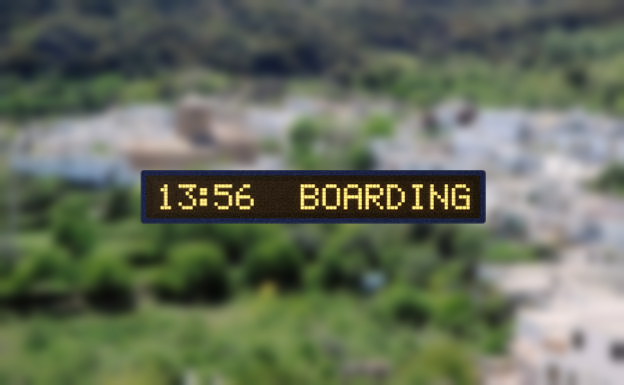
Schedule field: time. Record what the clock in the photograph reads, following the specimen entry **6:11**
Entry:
**13:56**
